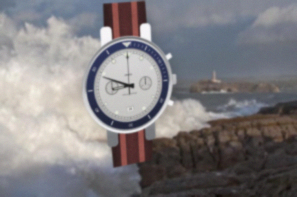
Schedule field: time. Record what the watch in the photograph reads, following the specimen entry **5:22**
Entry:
**8:49**
